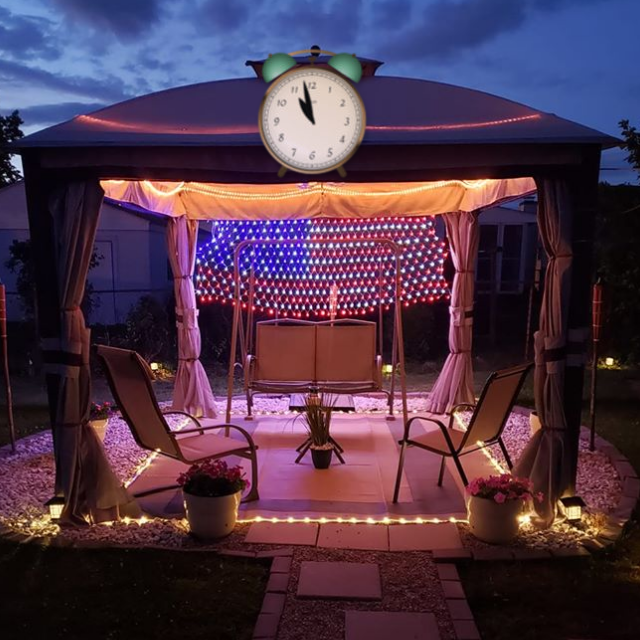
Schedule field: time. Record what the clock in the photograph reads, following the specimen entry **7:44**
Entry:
**10:58**
